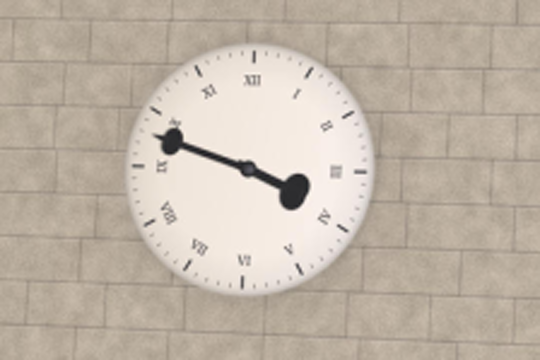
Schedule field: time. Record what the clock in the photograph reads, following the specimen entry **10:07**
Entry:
**3:48**
